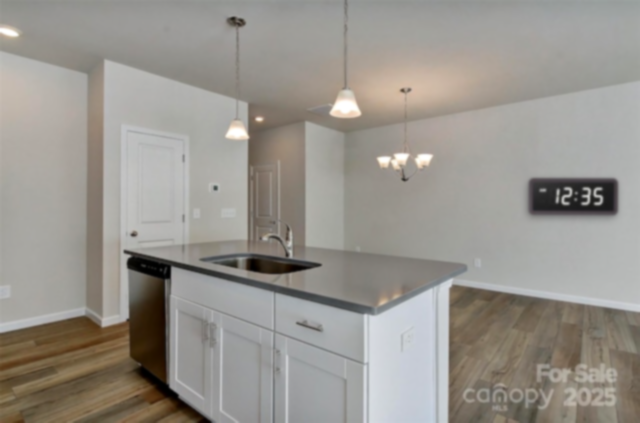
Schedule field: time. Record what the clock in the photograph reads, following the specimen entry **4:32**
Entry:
**12:35**
